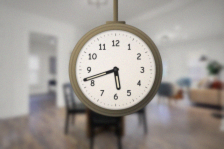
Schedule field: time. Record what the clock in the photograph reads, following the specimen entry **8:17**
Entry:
**5:42**
